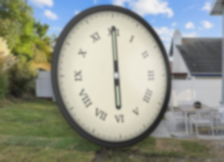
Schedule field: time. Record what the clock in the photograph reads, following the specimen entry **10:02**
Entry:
**6:00**
